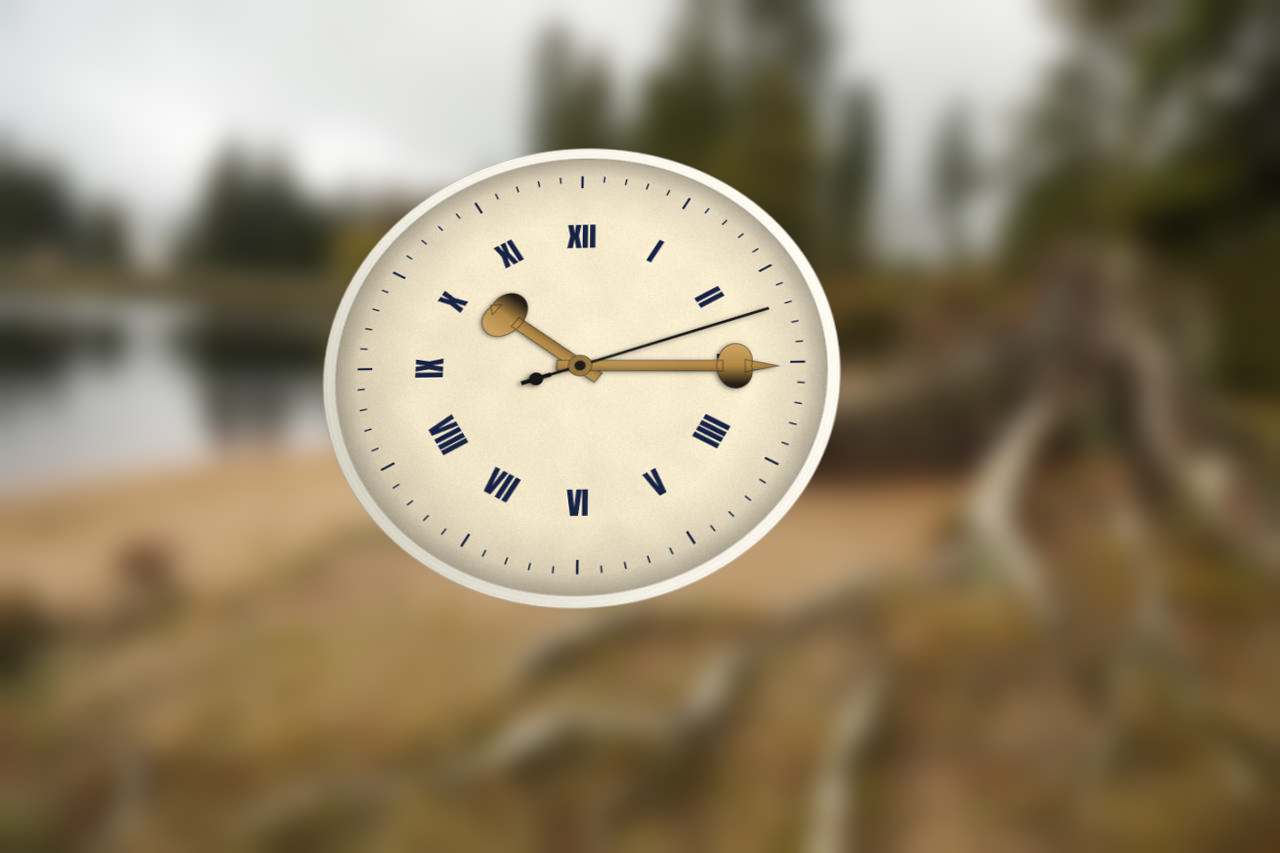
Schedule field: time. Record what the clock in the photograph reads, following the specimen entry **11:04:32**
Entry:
**10:15:12**
